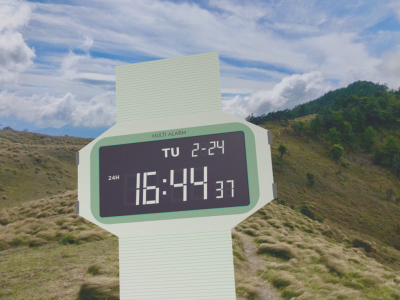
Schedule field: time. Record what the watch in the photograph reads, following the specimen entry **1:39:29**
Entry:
**16:44:37**
